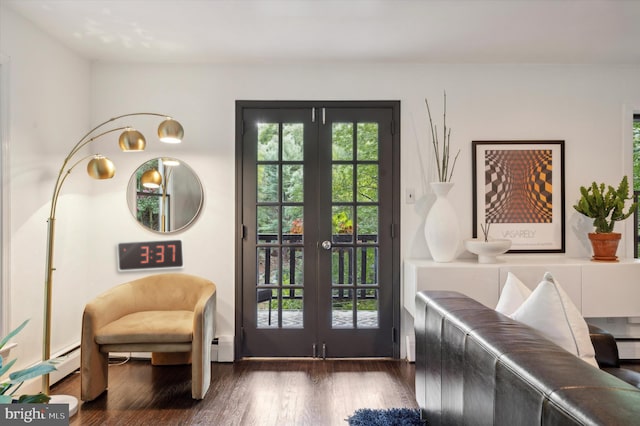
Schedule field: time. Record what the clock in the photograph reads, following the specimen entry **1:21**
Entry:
**3:37**
